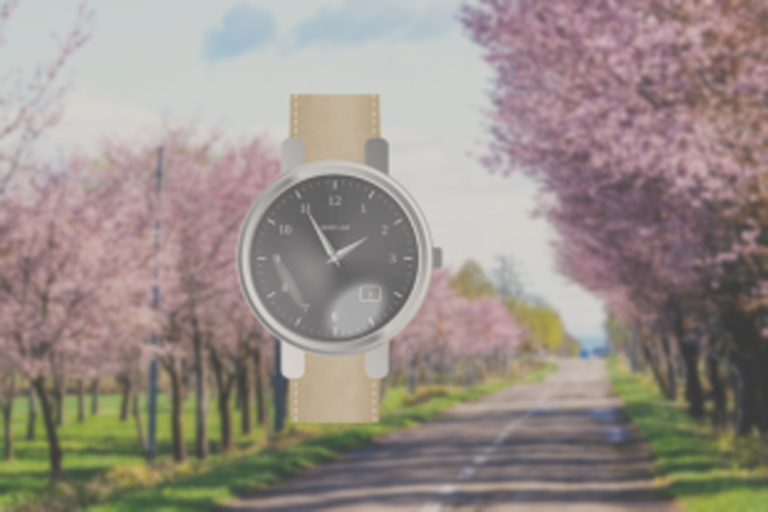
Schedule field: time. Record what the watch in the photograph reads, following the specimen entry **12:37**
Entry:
**1:55**
